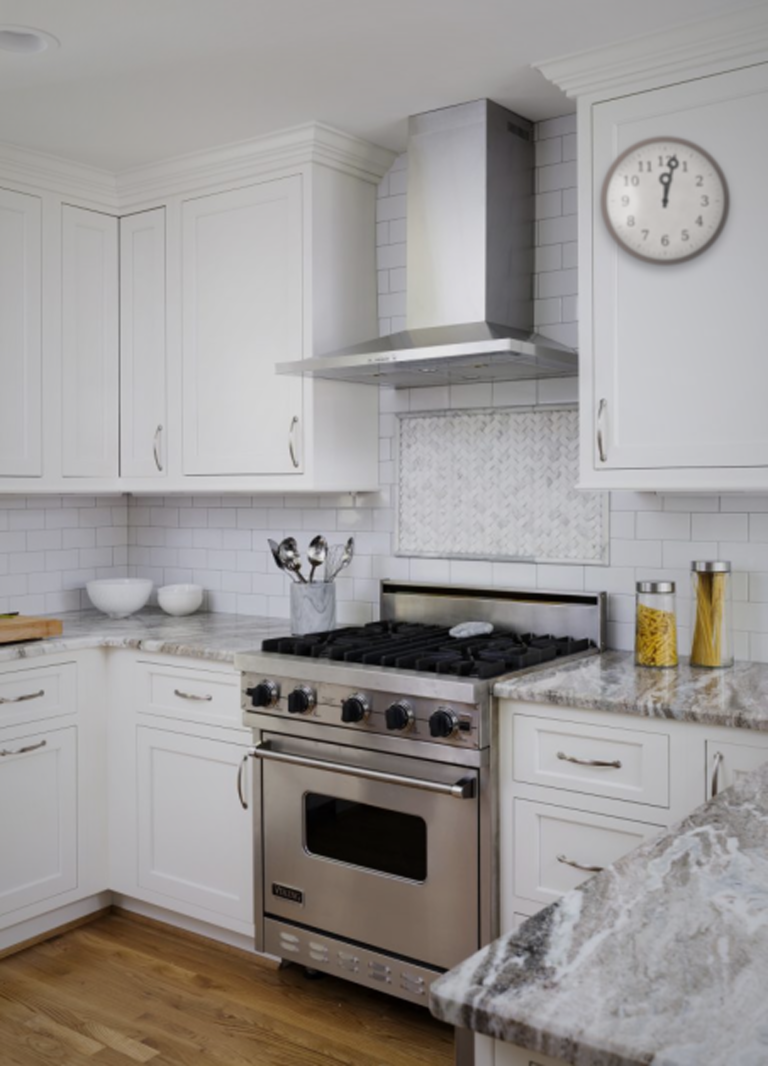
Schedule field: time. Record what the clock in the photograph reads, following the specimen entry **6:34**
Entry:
**12:02**
